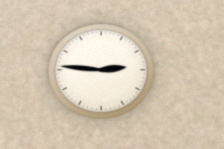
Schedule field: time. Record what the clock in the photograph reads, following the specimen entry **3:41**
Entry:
**2:46**
